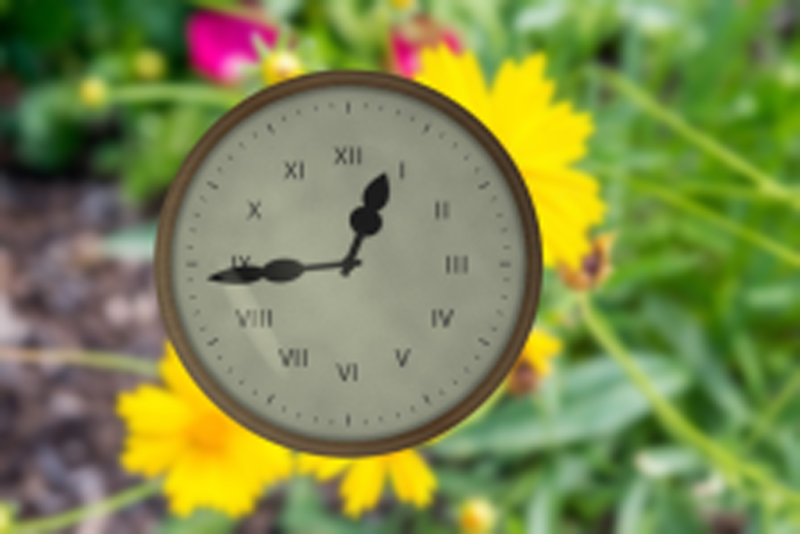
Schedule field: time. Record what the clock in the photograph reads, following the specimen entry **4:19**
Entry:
**12:44**
